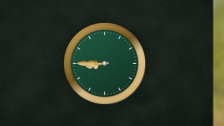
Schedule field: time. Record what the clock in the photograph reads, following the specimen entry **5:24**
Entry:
**8:45**
